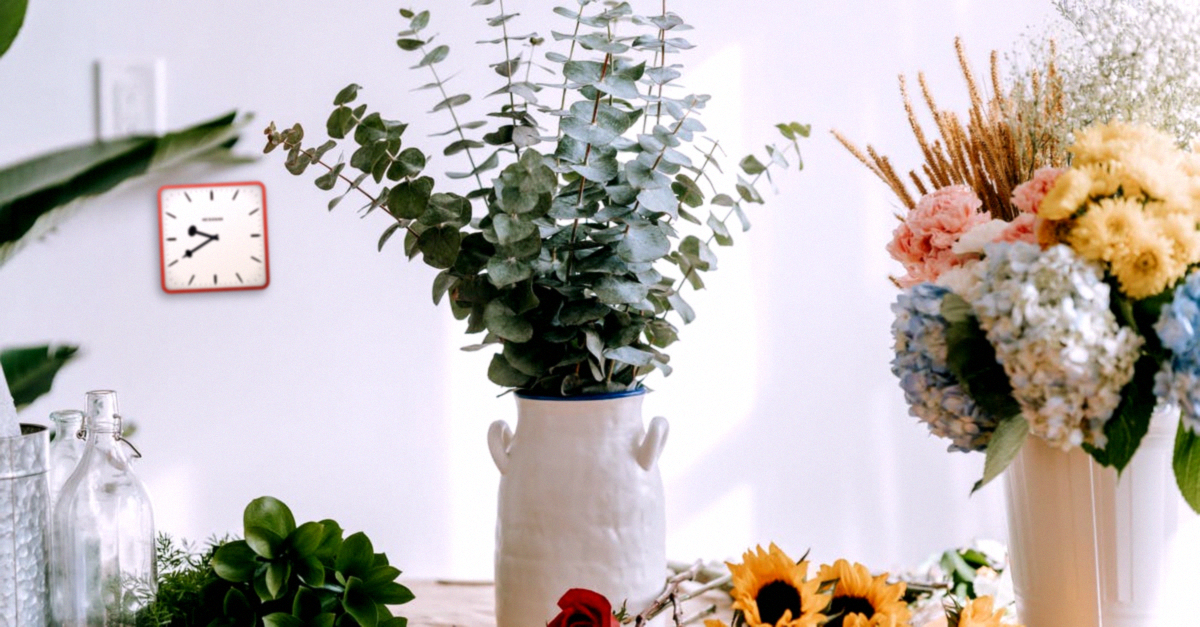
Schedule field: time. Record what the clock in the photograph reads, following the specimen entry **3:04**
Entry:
**9:40**
